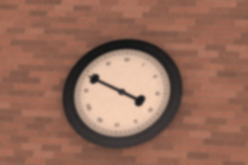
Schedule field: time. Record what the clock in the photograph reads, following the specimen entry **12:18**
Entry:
**3:49**
